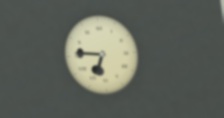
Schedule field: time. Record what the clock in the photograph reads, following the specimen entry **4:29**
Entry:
**6:46**
